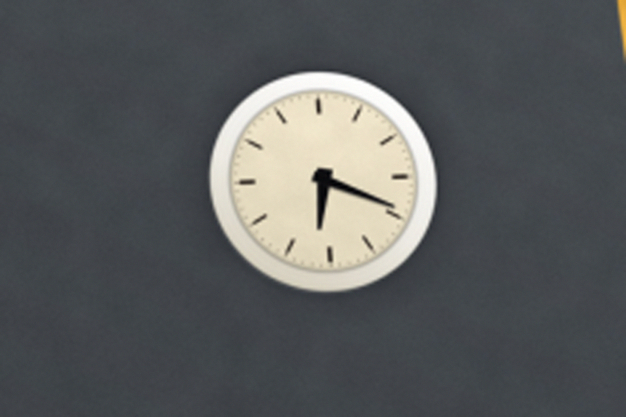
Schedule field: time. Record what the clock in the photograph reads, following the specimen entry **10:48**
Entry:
**6:19**
